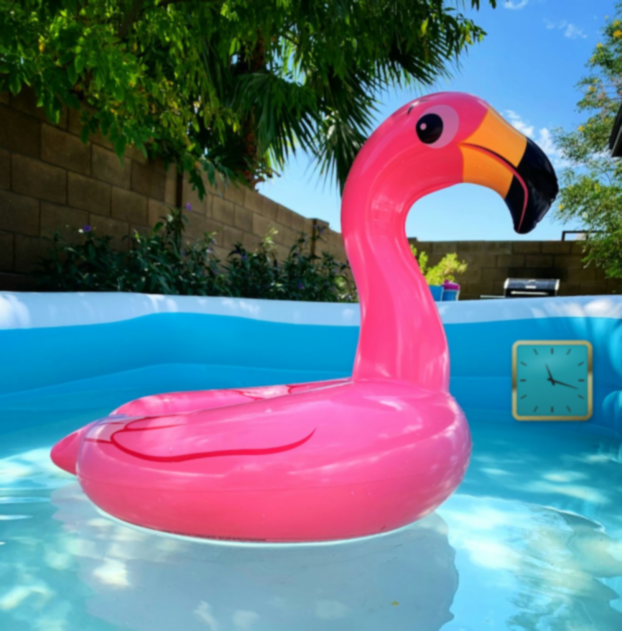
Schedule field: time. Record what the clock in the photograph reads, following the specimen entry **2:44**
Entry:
**11:18**
